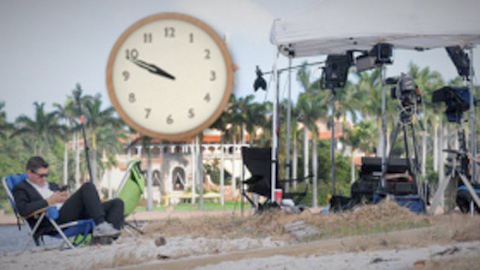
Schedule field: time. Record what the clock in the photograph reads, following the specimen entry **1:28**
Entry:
**9:49**
